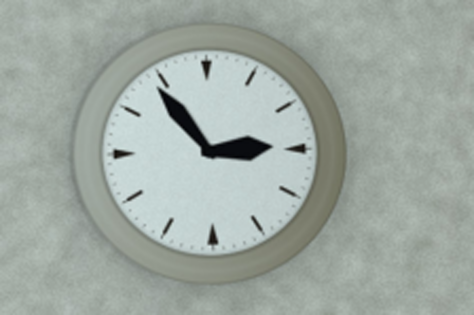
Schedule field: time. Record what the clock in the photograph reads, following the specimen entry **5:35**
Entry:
**2:54**
